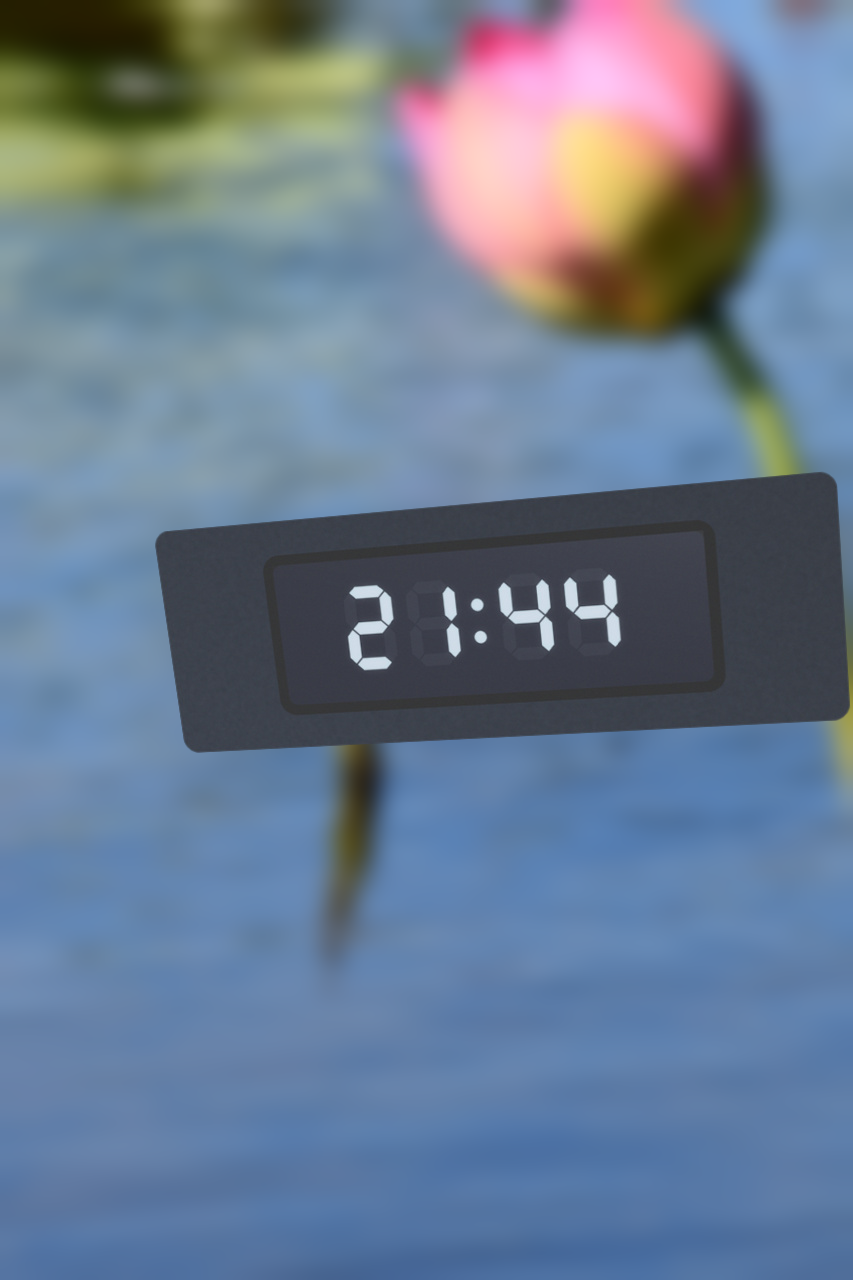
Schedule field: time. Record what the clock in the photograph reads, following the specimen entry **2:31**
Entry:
**21:44**
